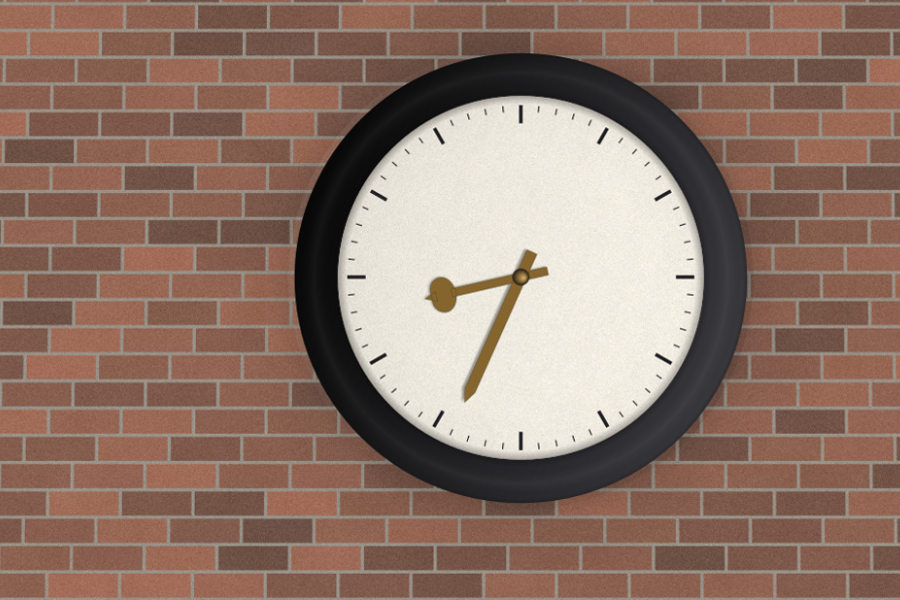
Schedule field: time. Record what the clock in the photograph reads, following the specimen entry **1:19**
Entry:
**8:34**
